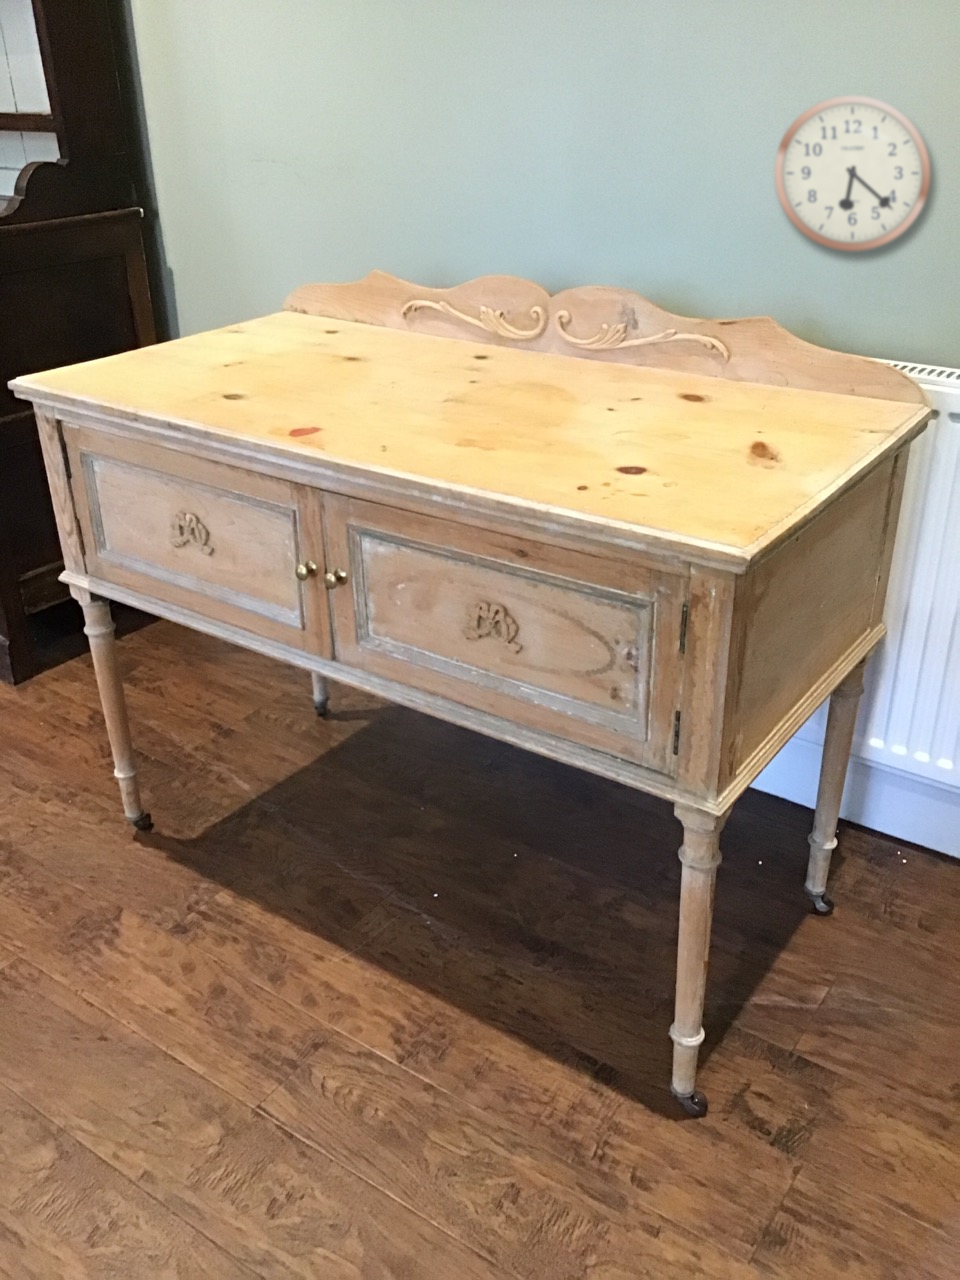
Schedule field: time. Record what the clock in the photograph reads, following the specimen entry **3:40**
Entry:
**6:22**
